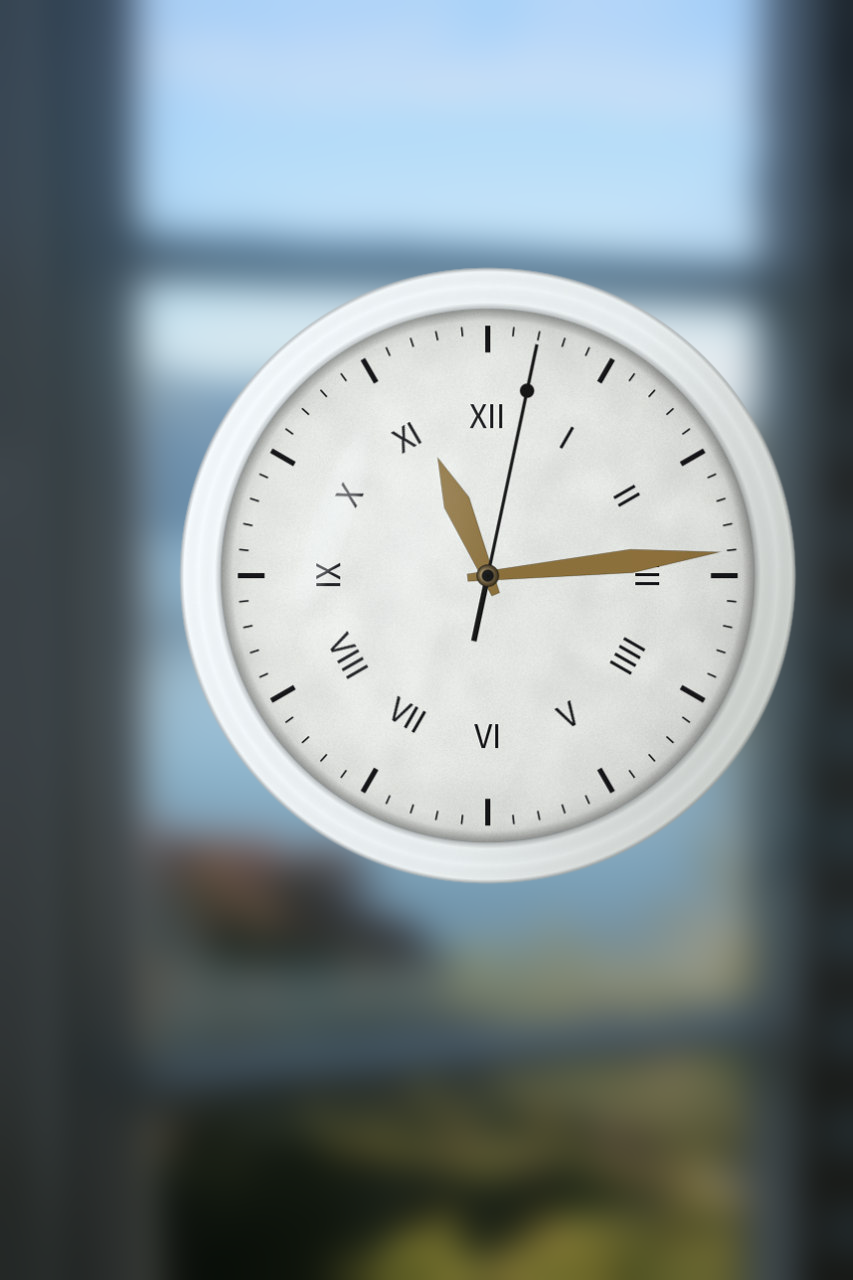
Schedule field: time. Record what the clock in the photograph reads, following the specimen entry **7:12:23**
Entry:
**11:14:02**
